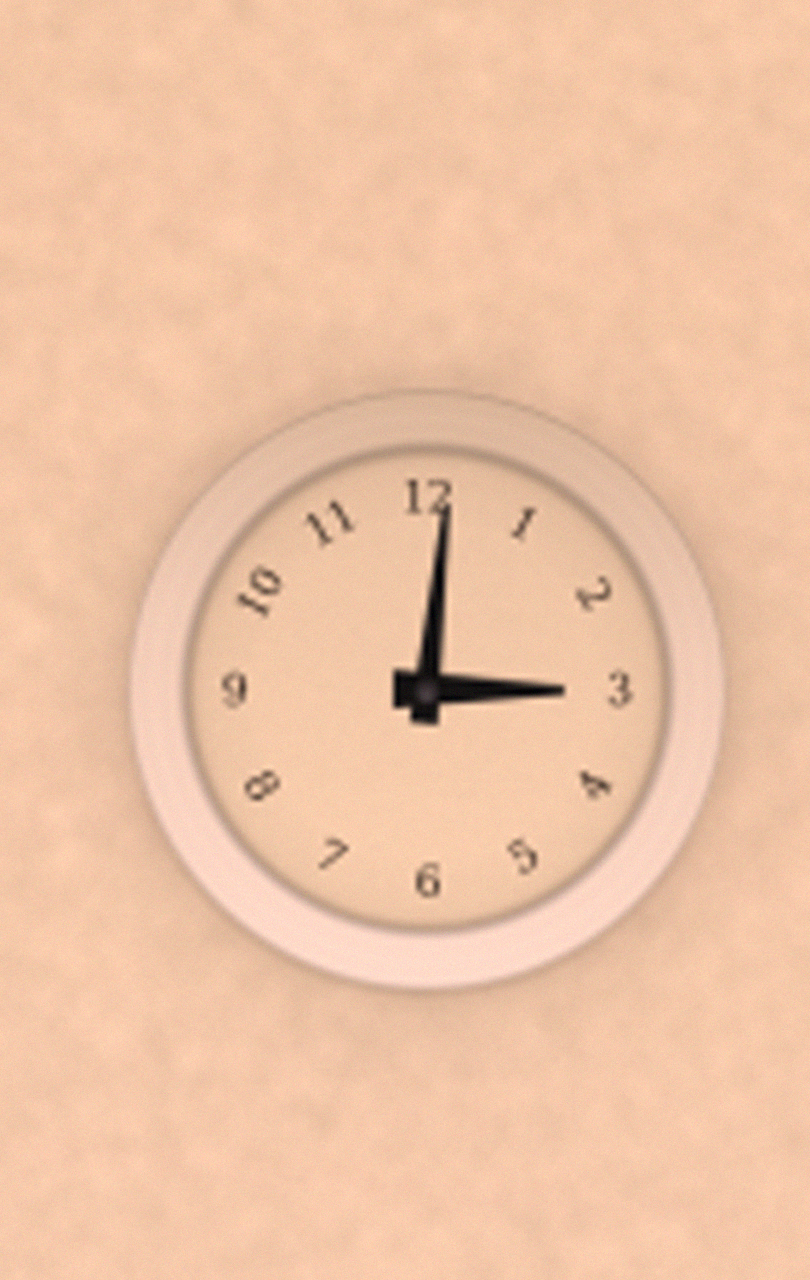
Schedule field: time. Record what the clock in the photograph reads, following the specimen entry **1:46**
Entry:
**3:01**
